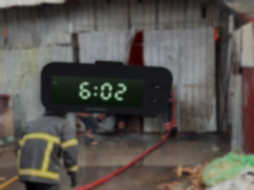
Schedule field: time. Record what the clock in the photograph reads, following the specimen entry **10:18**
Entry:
**6:02**
